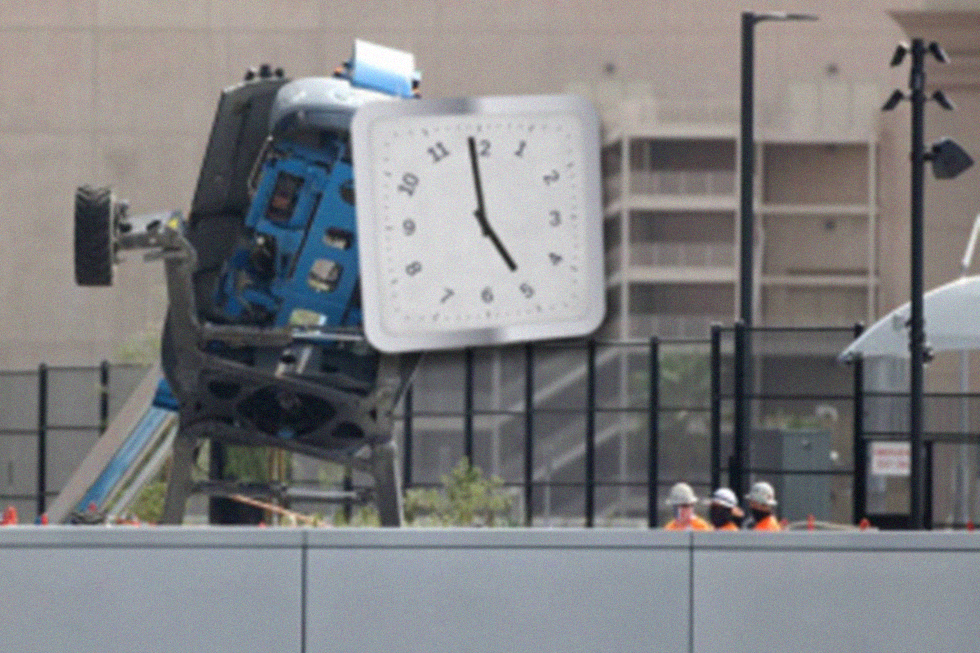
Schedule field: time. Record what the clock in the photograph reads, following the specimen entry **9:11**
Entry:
**4:59**
